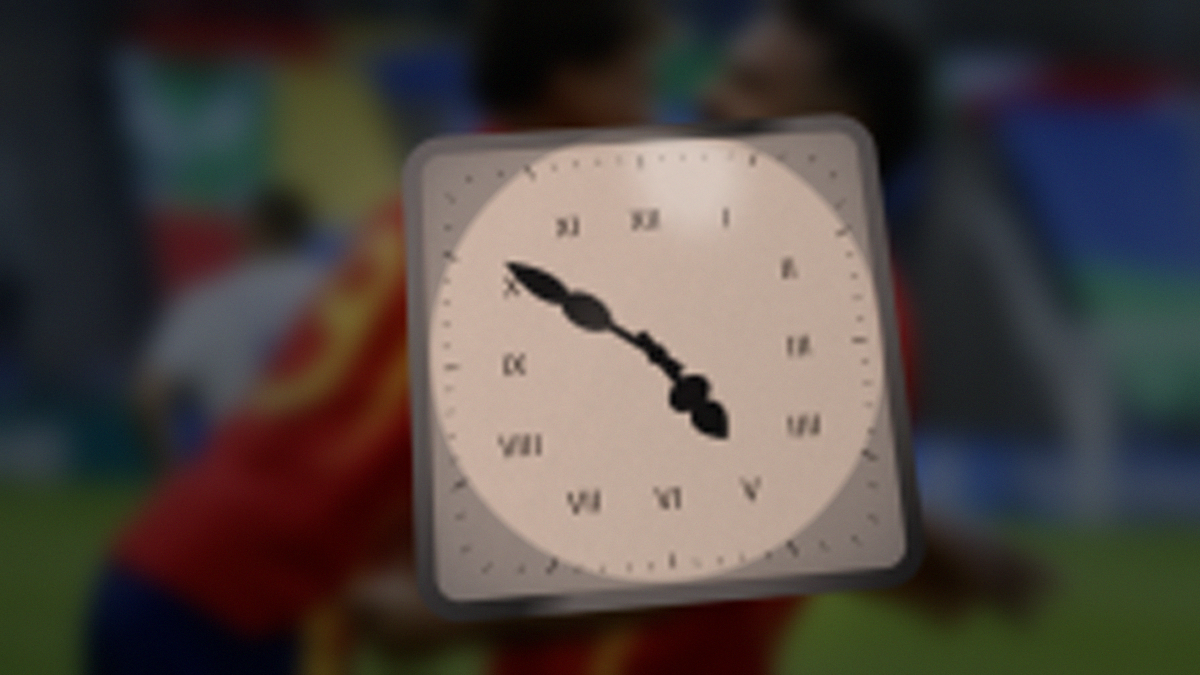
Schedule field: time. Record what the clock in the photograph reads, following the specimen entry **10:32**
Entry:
**4:51**
